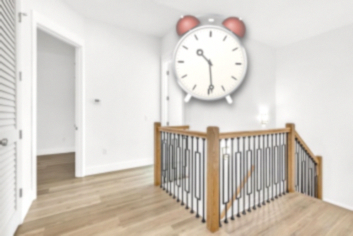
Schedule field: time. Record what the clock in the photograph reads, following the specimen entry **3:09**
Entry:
**10:29**
